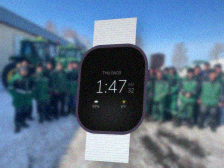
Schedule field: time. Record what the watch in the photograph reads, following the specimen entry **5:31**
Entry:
**1:47**
